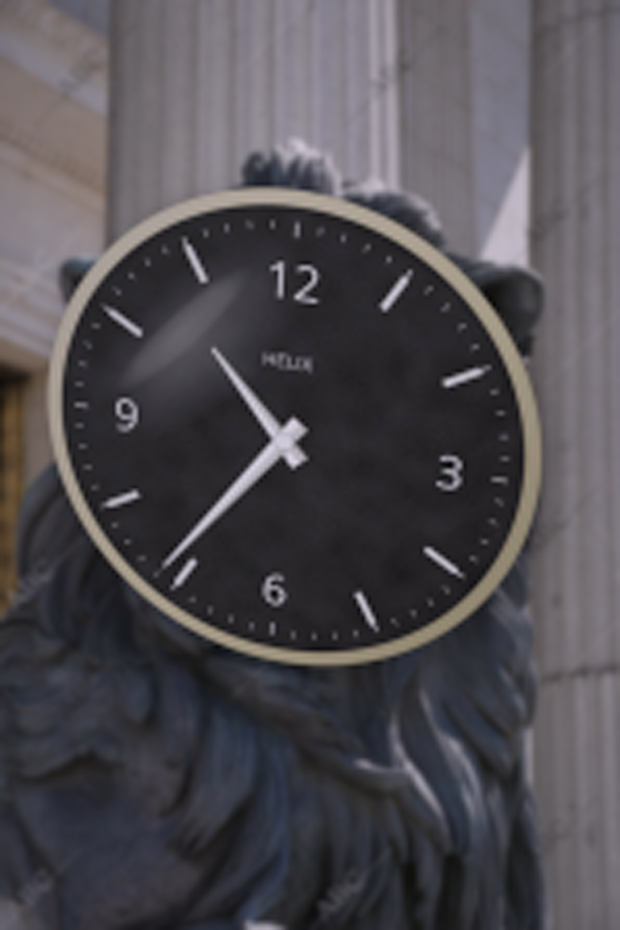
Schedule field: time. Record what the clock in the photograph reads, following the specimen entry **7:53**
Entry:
**10:36**
